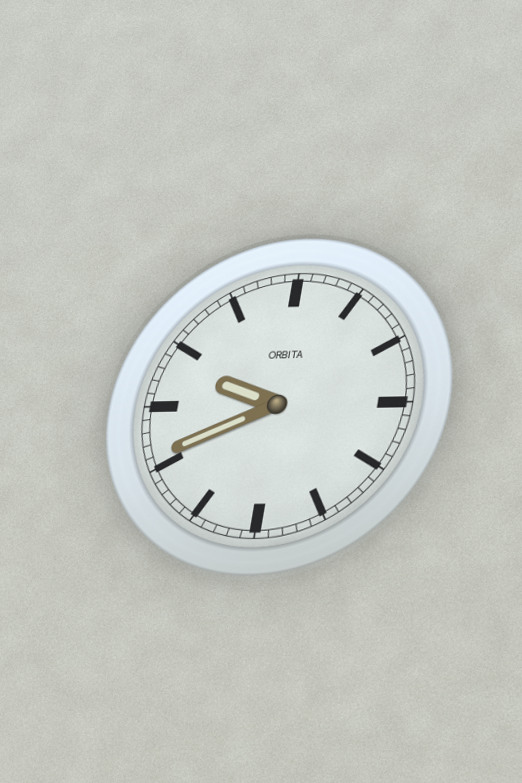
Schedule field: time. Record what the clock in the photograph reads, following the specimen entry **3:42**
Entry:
**9:41**
